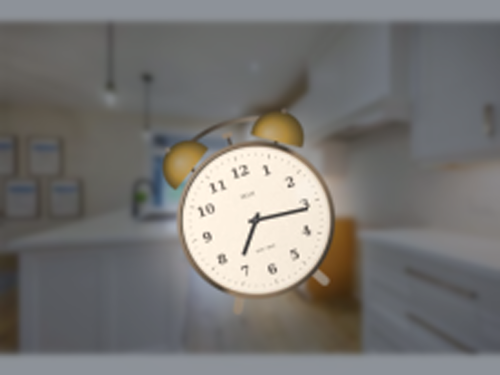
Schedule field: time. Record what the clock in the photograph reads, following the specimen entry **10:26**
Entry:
**7:16**
